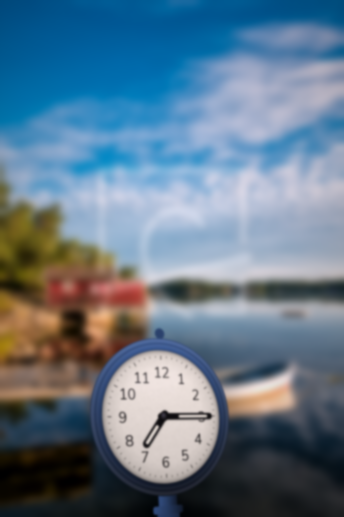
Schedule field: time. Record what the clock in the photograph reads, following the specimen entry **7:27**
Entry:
**7:15**
